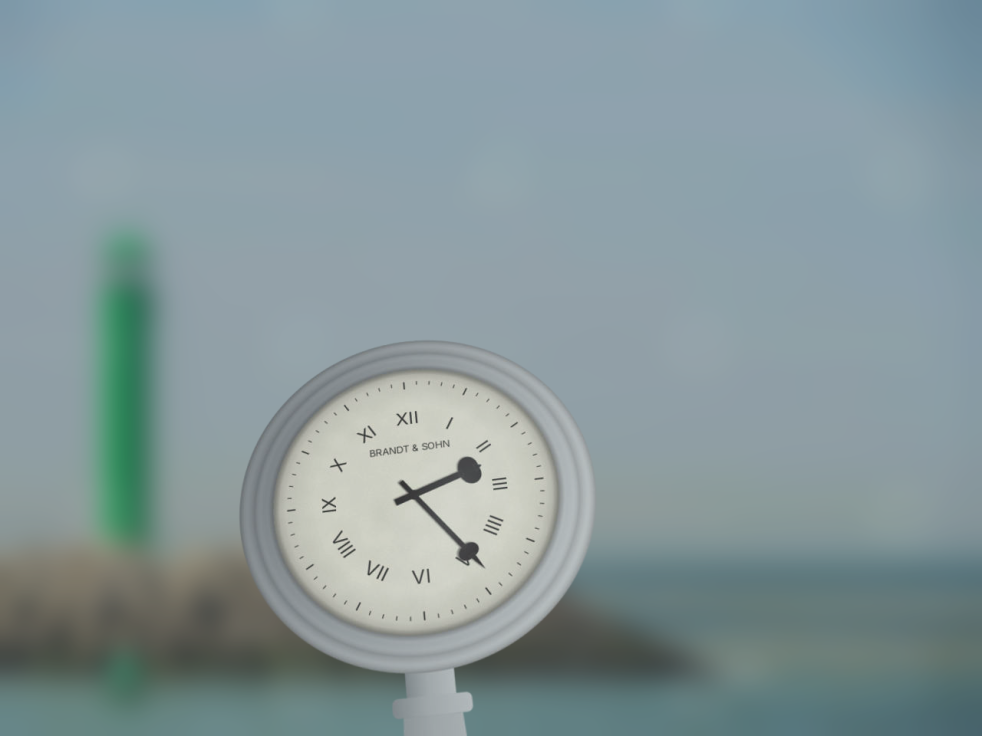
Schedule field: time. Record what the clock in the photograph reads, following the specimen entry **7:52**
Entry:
**2:24**
